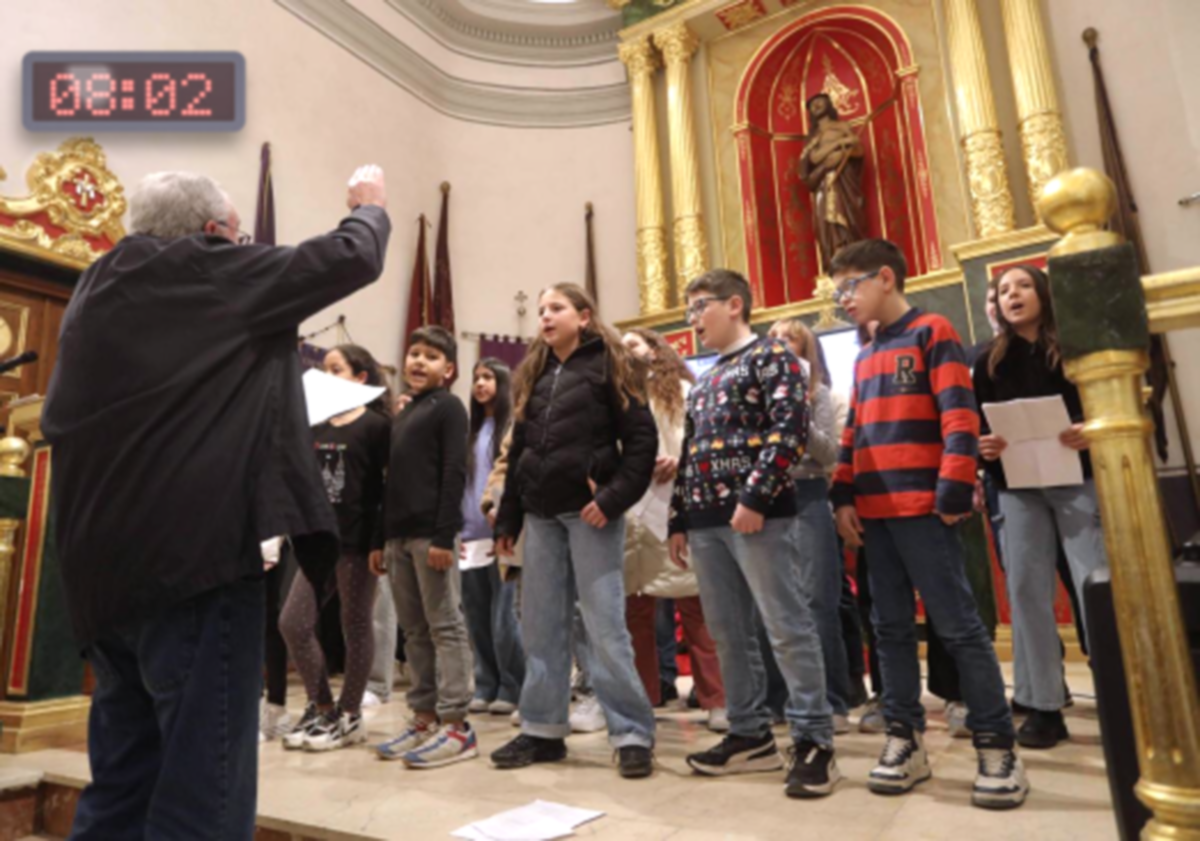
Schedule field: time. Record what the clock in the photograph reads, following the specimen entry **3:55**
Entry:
**8:02**
